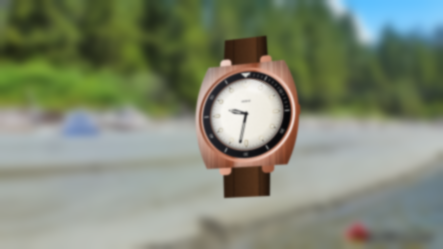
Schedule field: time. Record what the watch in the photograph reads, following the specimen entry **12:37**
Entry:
**9:32**
